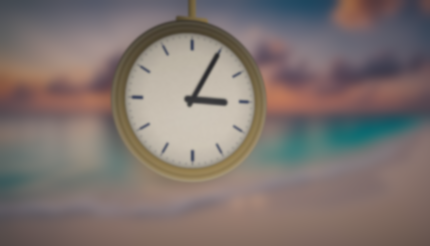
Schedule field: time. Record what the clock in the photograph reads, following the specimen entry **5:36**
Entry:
**3:05**
